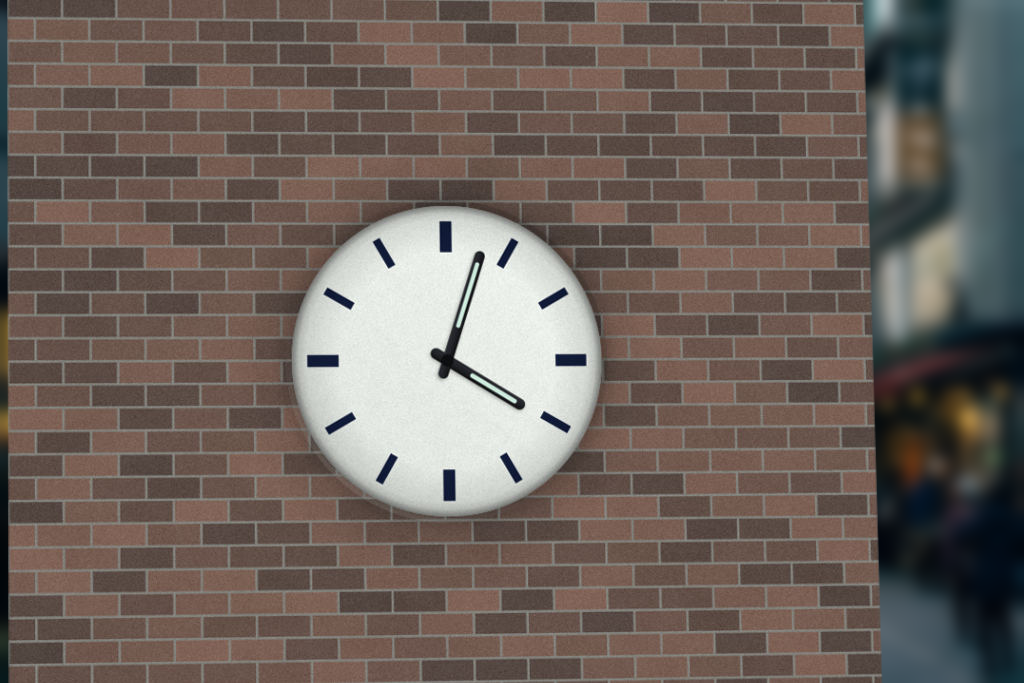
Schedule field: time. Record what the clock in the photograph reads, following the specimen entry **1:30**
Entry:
**4:03**
